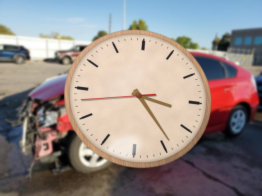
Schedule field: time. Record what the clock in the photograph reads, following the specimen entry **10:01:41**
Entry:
**3:23:43**
